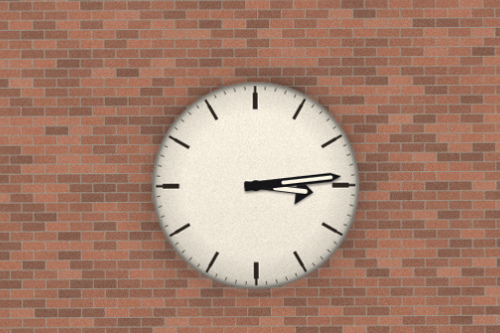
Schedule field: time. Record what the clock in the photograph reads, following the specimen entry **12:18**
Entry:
**3:14**
